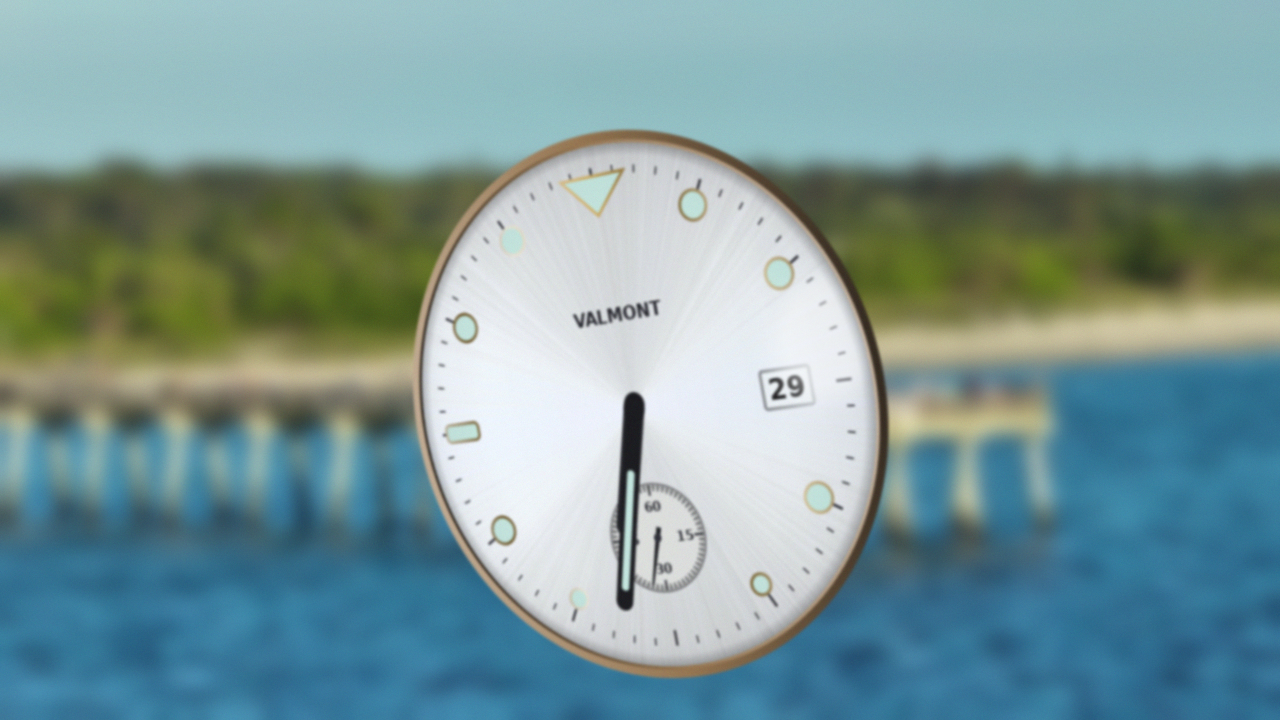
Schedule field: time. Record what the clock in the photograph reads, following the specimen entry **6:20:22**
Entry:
**6:32:33**
